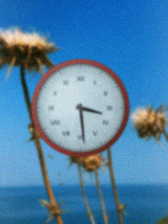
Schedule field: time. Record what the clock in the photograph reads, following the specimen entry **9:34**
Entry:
**3:29**
